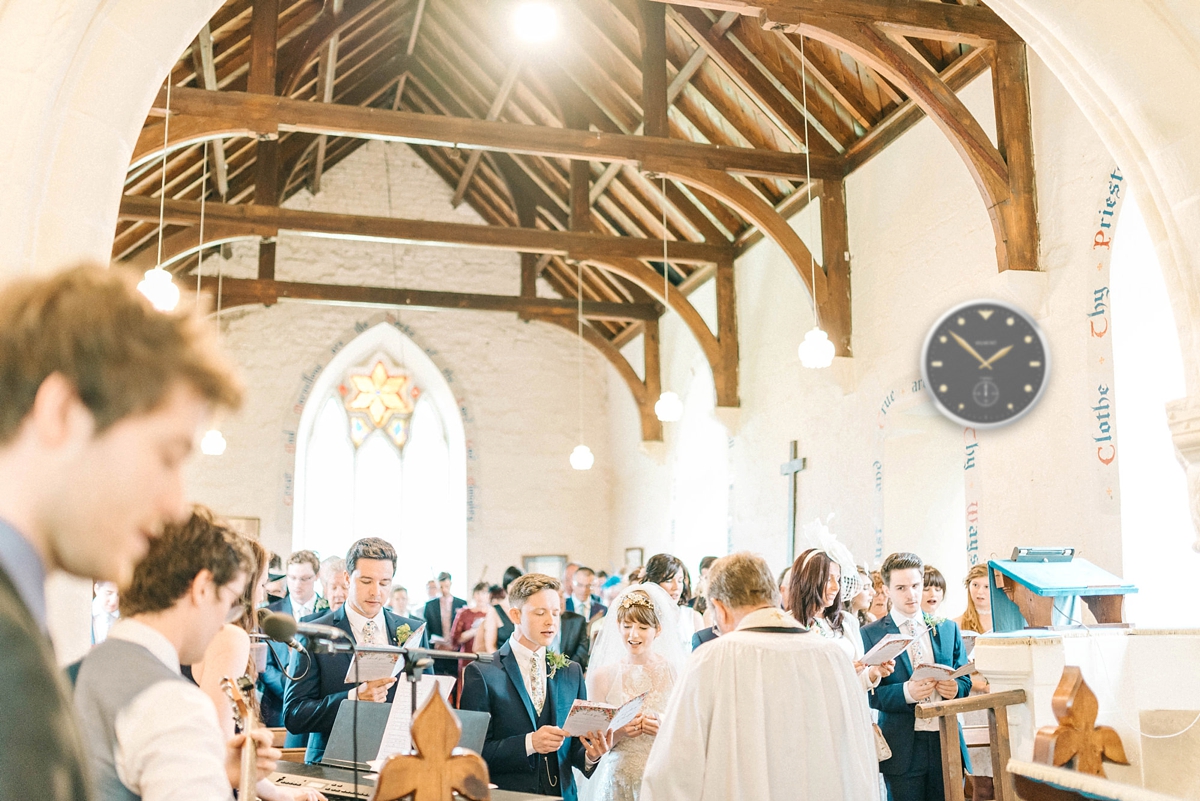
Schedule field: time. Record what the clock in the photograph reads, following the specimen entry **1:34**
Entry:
**1:52**
